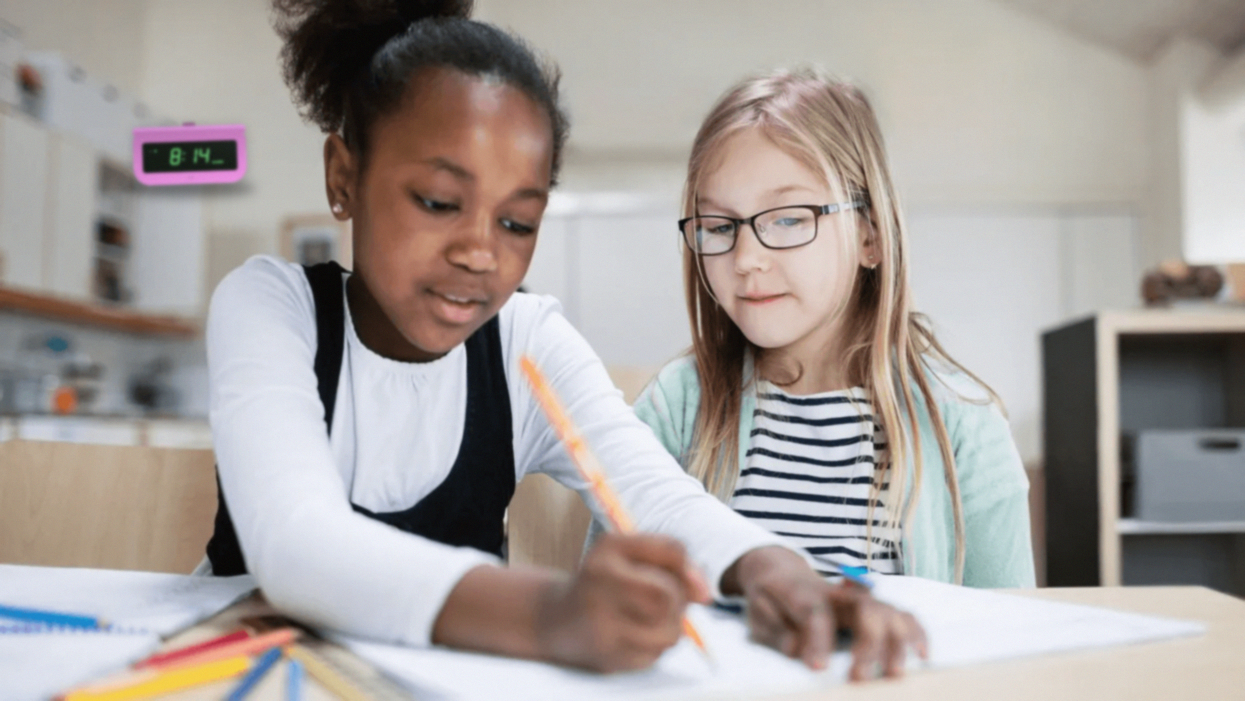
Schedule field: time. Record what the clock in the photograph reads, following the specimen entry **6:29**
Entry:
**8:14**
